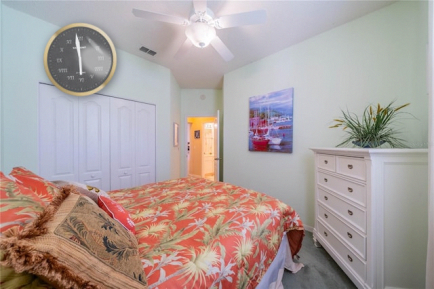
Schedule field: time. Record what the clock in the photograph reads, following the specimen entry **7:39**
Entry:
**5:59**
